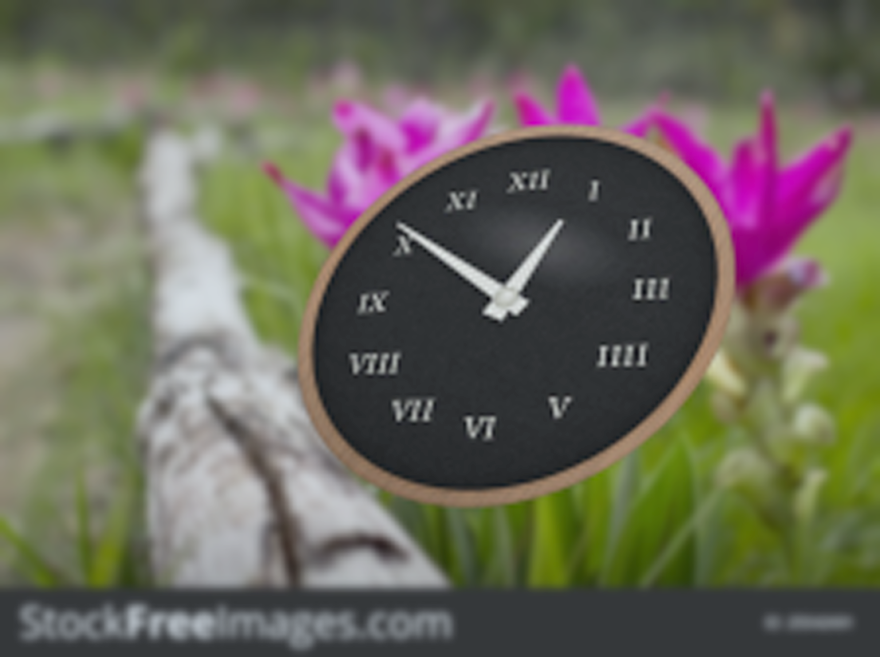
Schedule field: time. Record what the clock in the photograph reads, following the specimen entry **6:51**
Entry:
**12:51**
